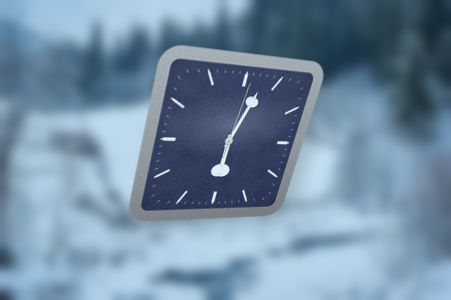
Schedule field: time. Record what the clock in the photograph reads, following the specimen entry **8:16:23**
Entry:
**6:03:01**
